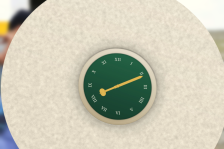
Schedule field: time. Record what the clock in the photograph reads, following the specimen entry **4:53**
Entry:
**8:11**
